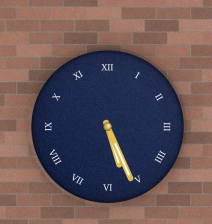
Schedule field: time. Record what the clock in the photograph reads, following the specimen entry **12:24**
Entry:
**5:26**
